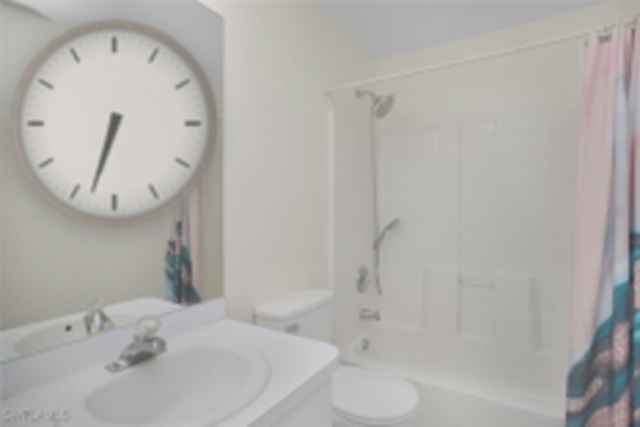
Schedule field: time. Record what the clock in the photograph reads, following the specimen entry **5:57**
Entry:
**6:33**
